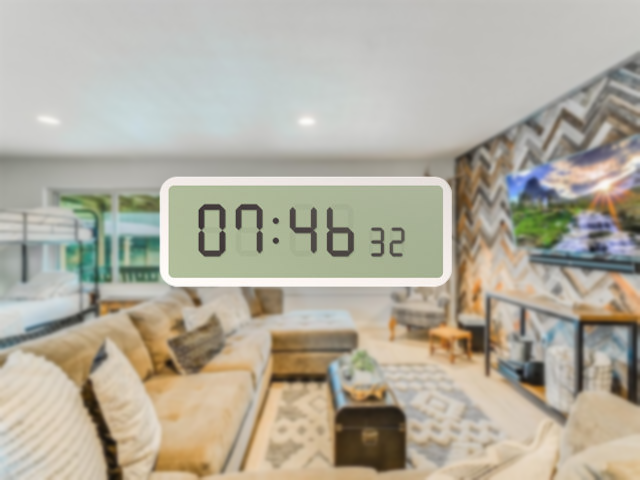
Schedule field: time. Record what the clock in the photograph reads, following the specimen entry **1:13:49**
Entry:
**7:46:32**
